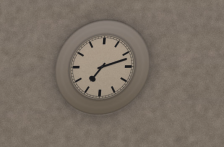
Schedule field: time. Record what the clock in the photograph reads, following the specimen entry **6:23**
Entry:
**7:12**
